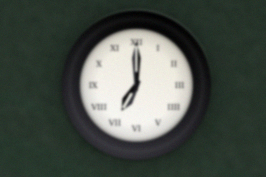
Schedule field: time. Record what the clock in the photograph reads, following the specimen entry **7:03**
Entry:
**7:00**
